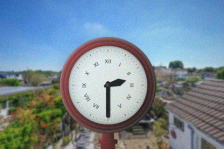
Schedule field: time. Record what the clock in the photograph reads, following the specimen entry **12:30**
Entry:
**2:30**
